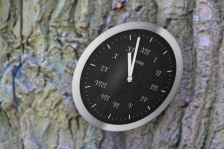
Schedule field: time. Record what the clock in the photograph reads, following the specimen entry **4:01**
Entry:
**10:57**
